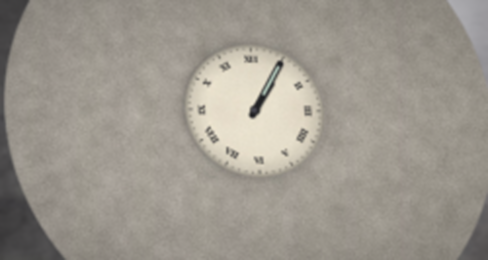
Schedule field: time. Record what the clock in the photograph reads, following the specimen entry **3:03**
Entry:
**1:05**
